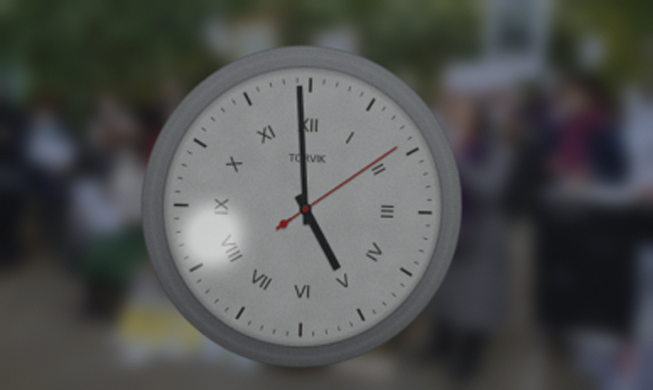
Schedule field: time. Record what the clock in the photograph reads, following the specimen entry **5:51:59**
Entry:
**4:59:09**
